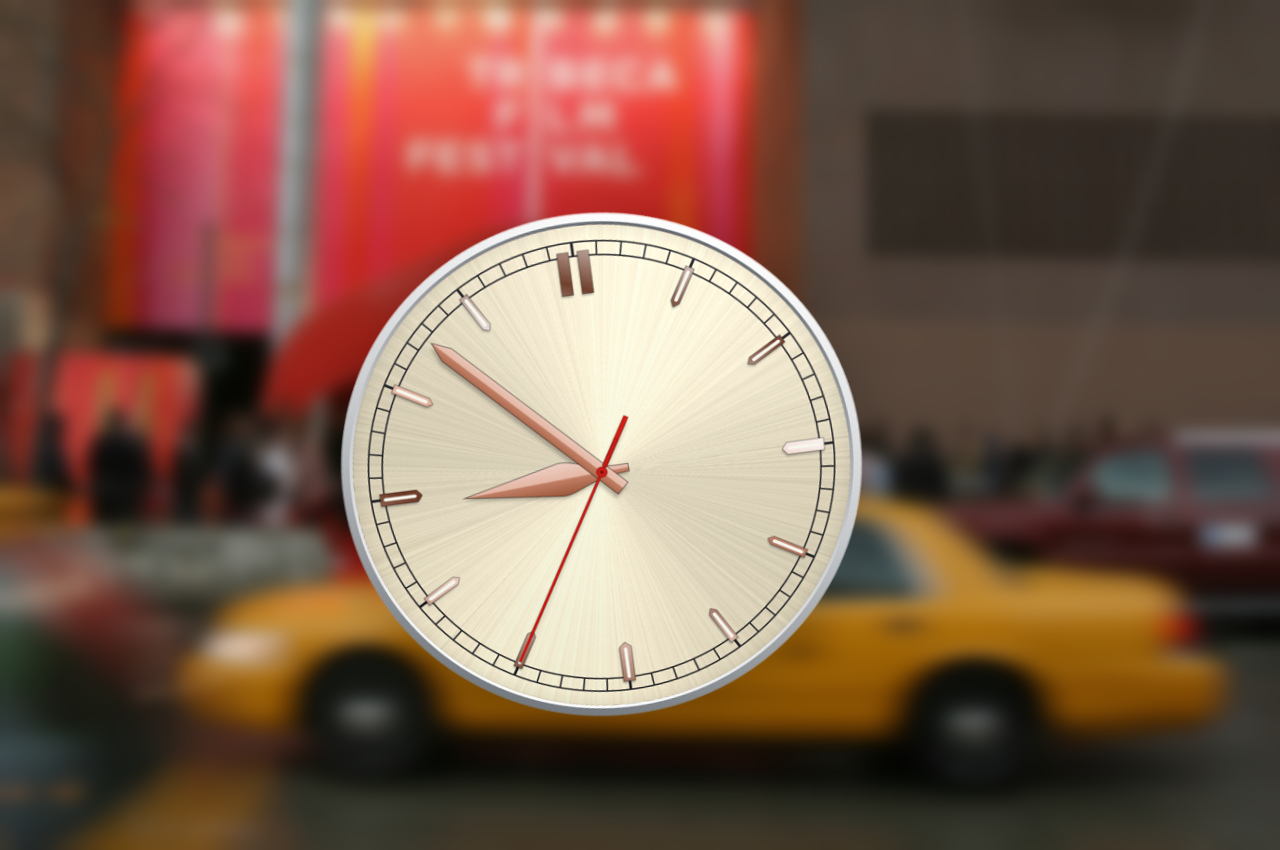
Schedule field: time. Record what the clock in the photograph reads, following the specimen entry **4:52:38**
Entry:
**8:52:35**
